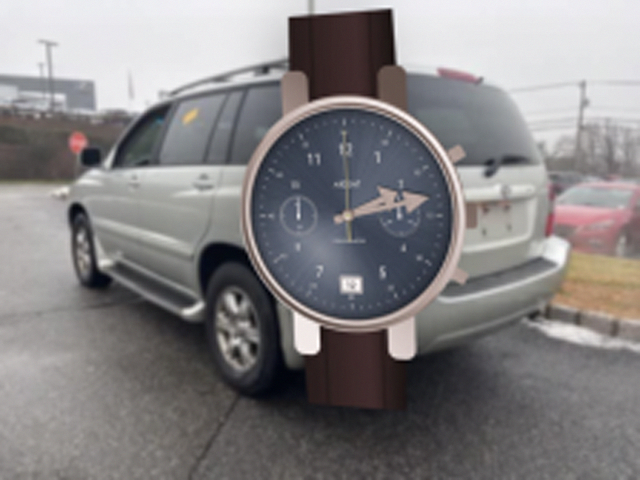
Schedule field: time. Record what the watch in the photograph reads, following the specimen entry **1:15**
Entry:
**2:13**
